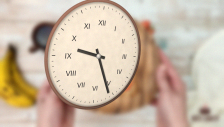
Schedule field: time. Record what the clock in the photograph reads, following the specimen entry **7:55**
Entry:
**9:26**
